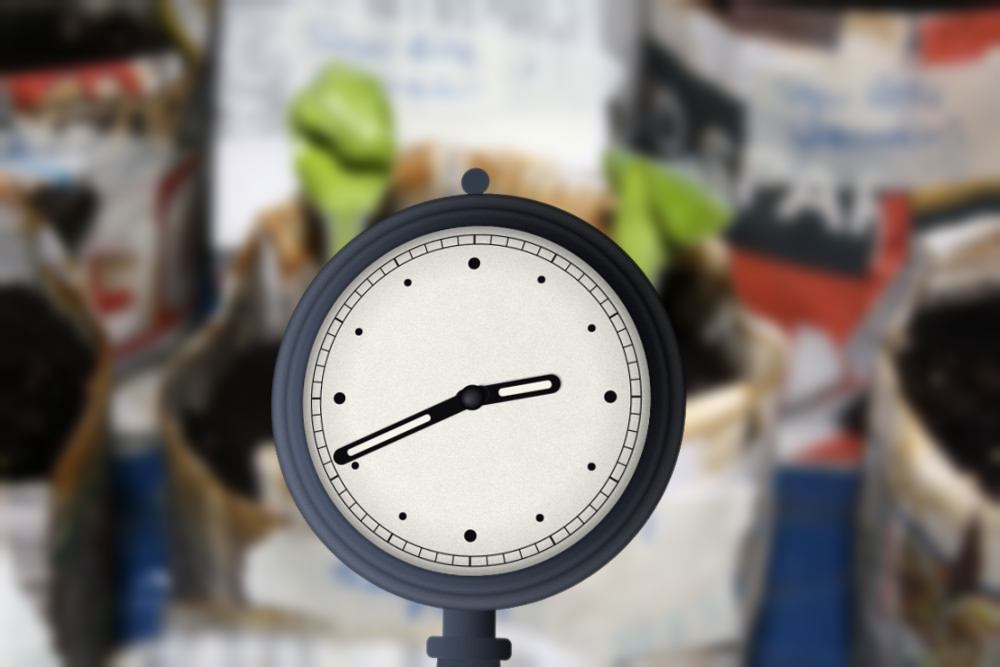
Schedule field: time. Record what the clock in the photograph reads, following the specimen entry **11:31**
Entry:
**2:41**
